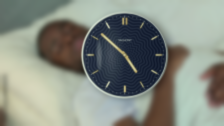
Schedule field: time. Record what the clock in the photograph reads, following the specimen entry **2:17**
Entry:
**4:52**
